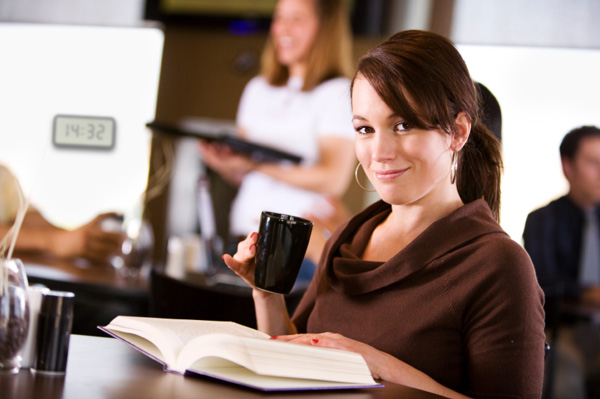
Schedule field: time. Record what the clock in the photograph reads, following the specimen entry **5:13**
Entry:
**14:32**
